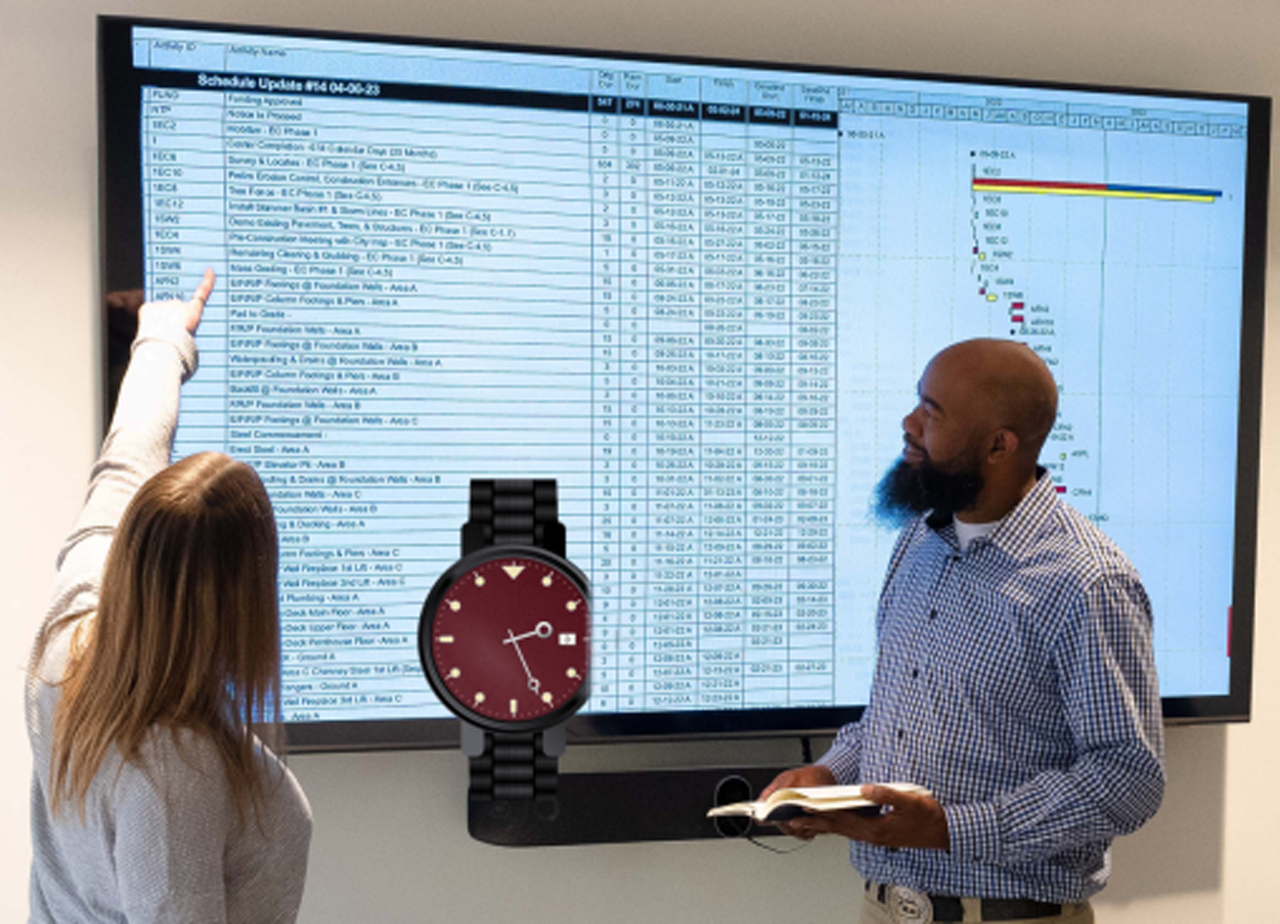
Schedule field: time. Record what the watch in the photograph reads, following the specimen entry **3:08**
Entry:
**2:26**
